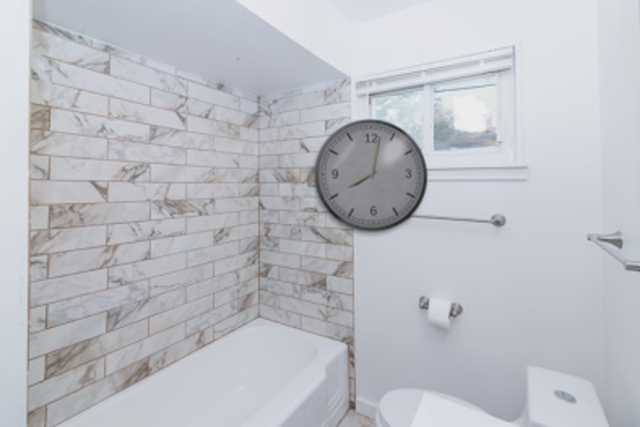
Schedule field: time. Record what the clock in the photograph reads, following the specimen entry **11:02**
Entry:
**8:02**
